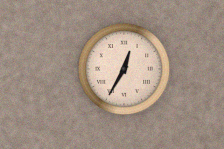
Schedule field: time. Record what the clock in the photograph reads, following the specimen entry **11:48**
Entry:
**12:35**
